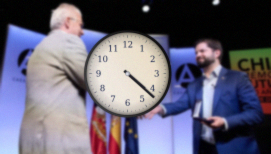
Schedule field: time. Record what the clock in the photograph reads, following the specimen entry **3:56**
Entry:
**4:22**
